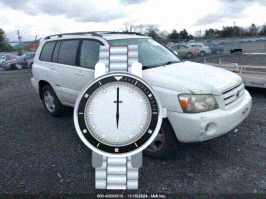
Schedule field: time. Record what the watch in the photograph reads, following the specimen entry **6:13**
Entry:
**6:00**
